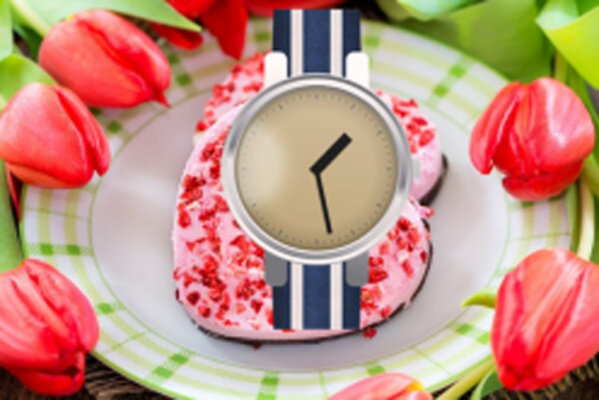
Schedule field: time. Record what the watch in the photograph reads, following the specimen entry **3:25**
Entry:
**1:28**
